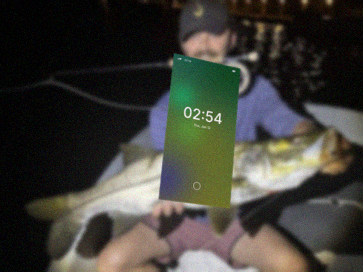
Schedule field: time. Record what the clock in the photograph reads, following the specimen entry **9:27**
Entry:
**2:54**
